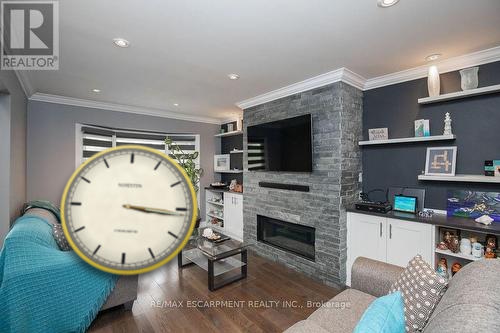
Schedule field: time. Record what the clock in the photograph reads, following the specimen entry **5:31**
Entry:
**3:16**
